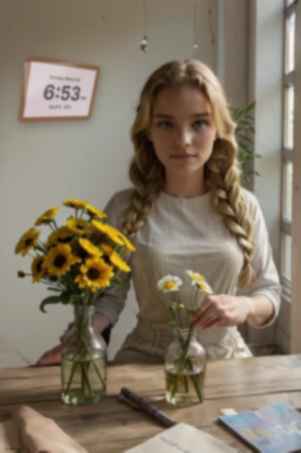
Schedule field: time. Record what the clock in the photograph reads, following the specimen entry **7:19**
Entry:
**6:53**
